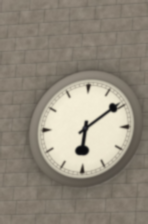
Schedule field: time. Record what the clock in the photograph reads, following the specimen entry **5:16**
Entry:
**6:09**
